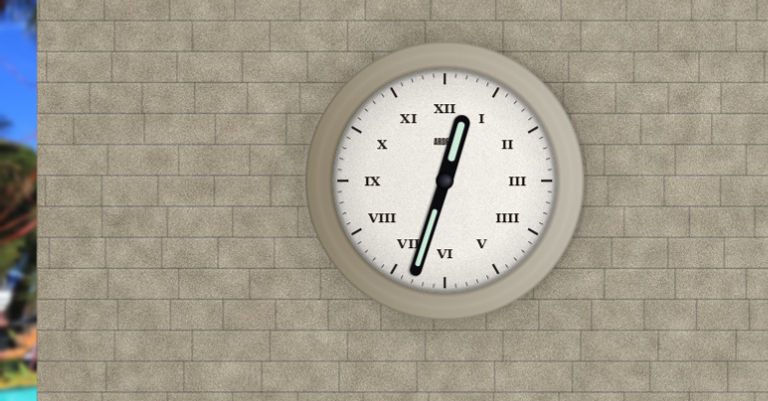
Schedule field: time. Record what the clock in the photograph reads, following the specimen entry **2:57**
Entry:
**12:33**
